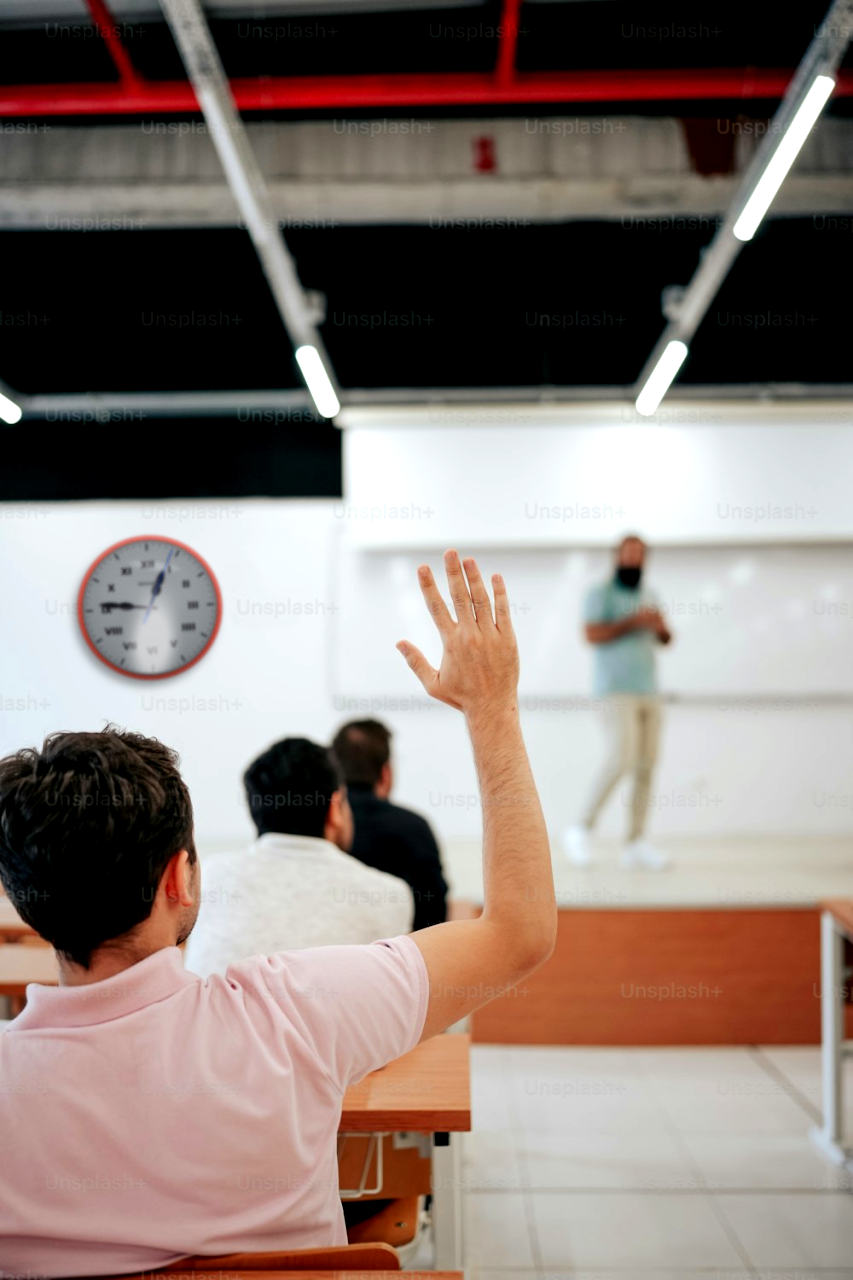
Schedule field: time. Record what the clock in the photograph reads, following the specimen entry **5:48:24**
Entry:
**12:46:04**
